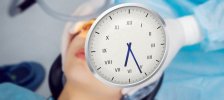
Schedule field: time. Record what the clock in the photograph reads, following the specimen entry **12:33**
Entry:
**6:26**
